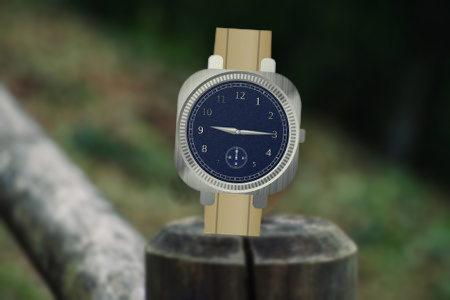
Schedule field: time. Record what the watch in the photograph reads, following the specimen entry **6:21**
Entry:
**9:15**
